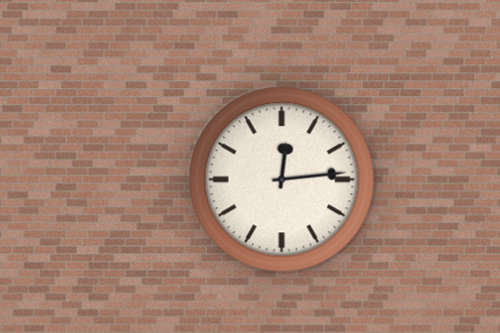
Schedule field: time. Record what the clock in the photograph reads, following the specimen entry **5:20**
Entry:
**12:14**
